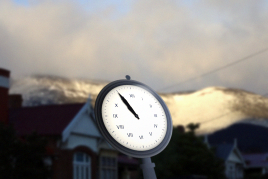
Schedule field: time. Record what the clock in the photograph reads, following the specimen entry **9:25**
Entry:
**10:55**
